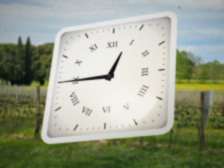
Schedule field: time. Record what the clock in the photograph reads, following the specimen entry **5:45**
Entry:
**12:45**
